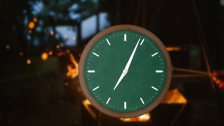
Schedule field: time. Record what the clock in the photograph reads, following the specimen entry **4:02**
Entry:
**7:04**
